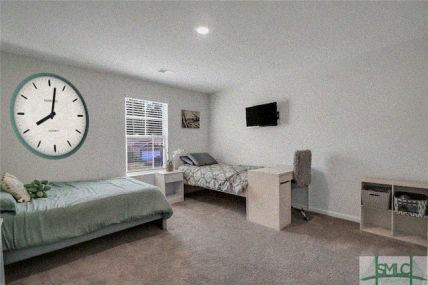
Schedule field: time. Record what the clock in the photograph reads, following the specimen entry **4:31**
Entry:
**8:02**
